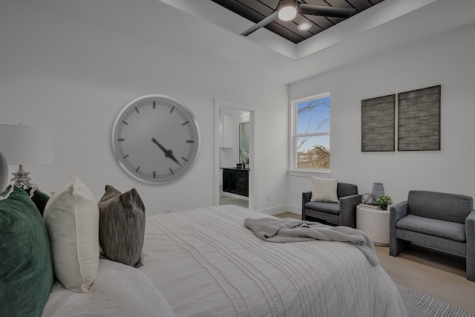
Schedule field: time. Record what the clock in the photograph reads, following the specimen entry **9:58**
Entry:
**4:22**
